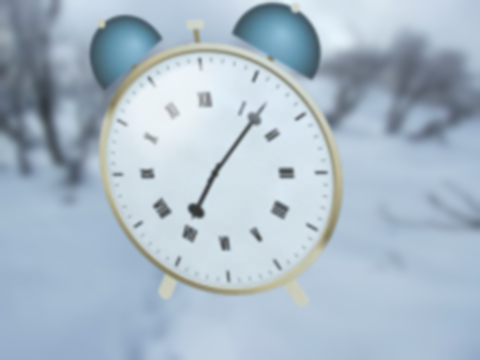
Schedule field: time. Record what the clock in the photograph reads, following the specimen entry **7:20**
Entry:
**7:07**
